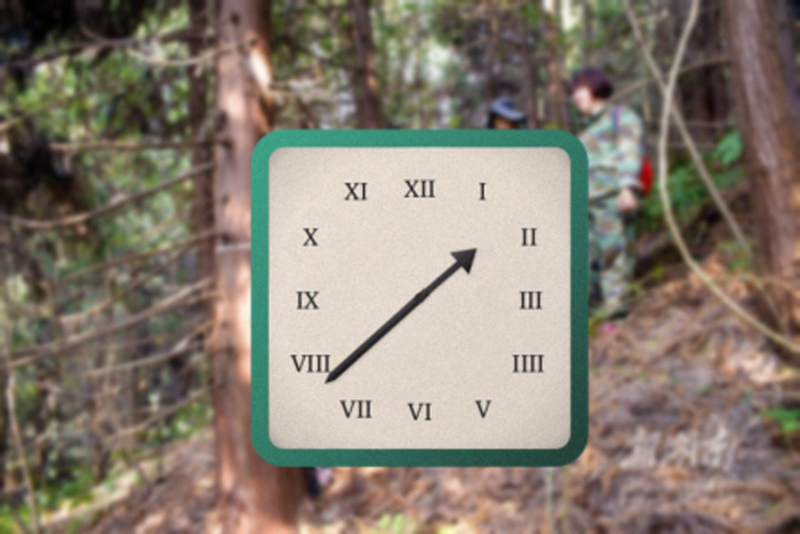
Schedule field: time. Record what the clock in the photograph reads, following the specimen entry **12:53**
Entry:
**1:38**
